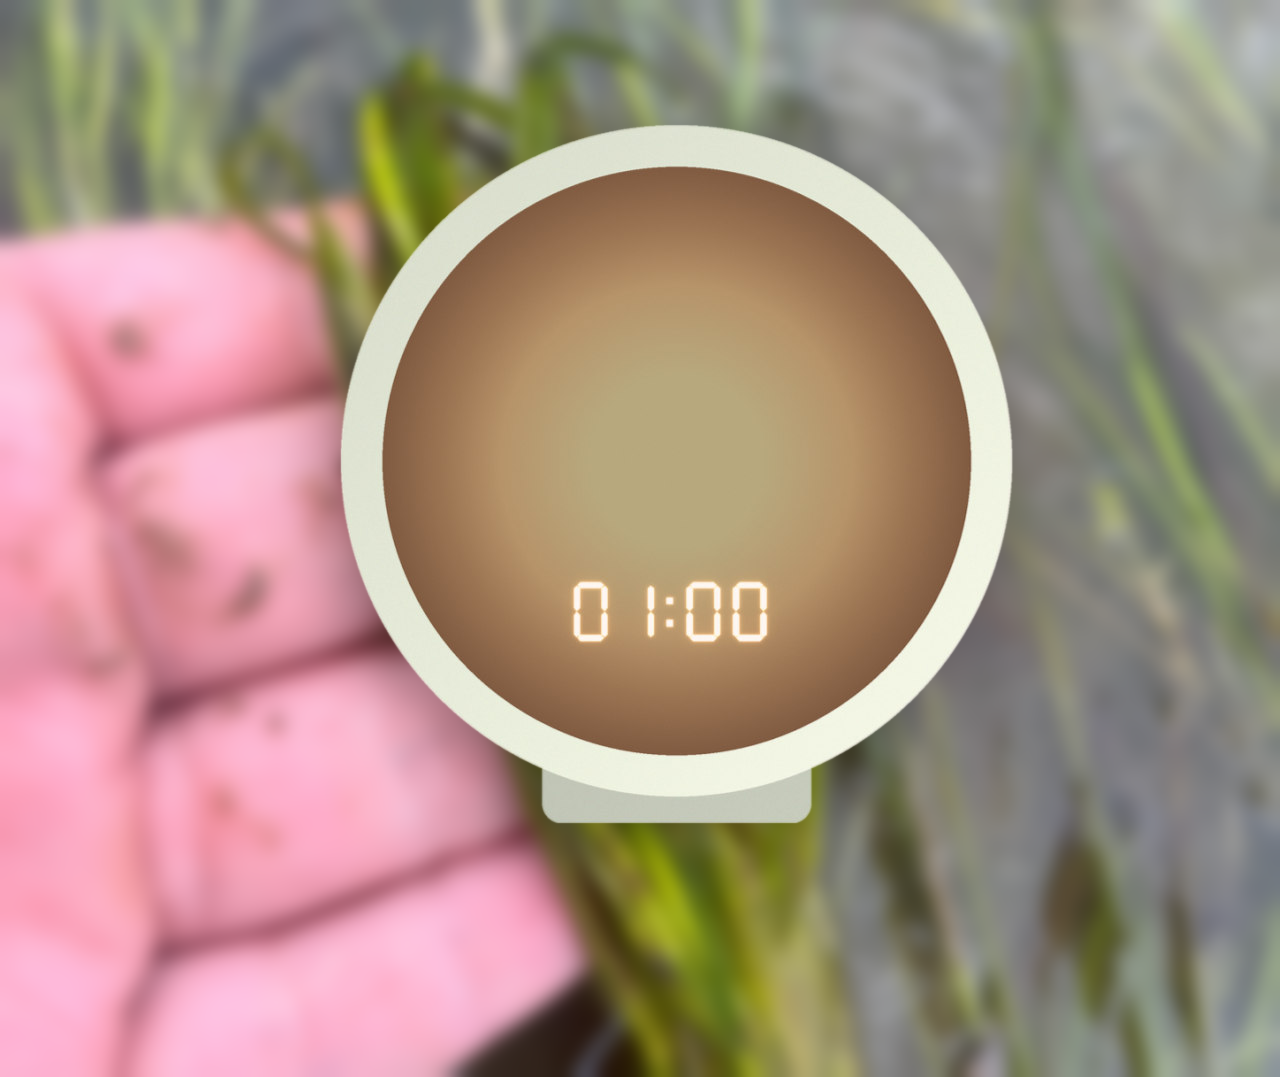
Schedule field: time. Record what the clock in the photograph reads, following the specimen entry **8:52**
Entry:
**1:00**
